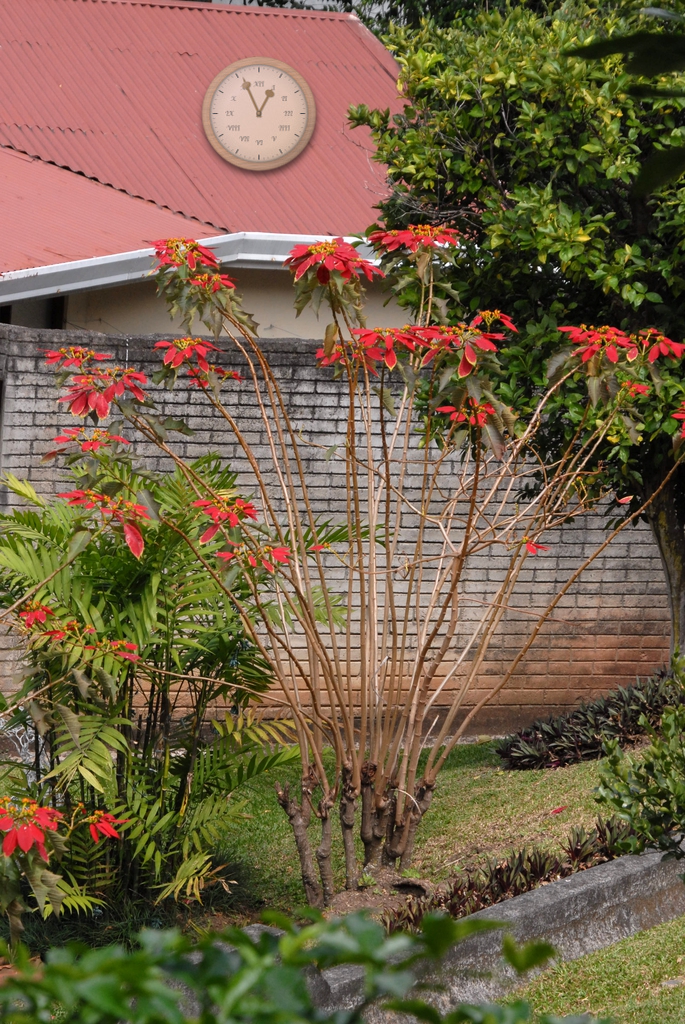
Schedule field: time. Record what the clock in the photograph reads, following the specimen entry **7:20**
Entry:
**12:56**
